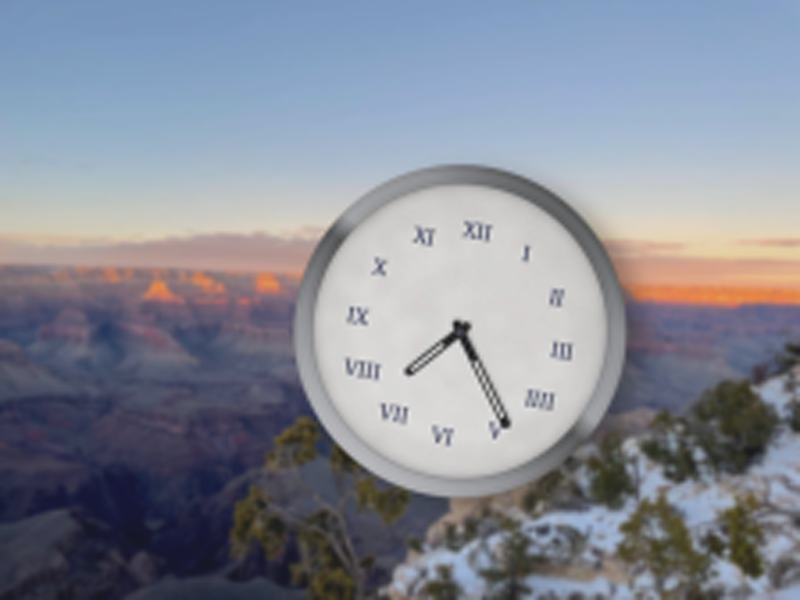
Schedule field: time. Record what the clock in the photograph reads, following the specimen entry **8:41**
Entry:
**7:24**
